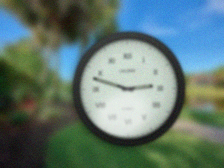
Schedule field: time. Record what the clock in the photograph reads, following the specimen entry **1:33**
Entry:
**2:48**
